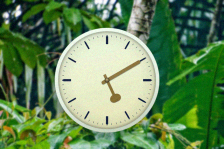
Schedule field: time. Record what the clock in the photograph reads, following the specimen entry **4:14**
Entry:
**5:10**
